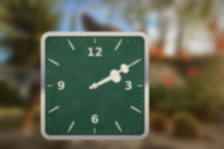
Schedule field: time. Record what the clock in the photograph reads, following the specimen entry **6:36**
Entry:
**2:10**
